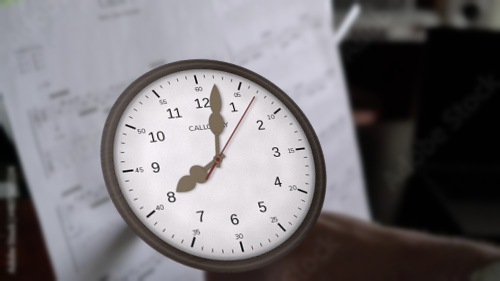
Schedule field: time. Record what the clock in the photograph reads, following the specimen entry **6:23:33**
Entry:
**8:02:07**
